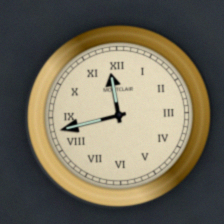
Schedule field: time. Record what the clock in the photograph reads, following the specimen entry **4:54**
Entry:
**11:43**
